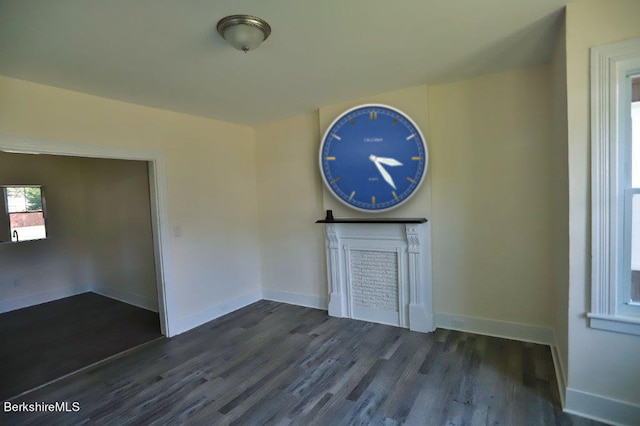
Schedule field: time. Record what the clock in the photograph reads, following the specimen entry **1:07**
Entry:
**3:24**
